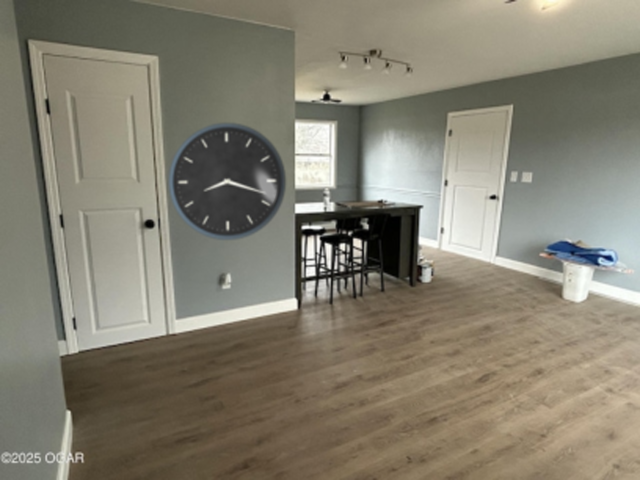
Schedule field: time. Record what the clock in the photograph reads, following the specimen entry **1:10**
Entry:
**8:18**
